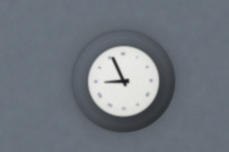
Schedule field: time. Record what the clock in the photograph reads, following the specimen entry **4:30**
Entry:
**8:56**
